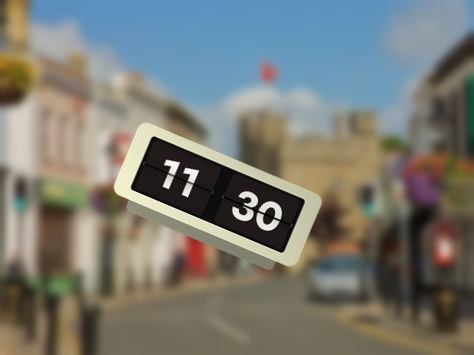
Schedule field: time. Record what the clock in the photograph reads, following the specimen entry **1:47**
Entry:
**11:30**
